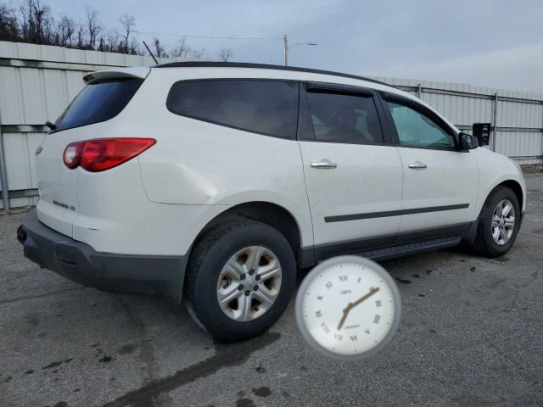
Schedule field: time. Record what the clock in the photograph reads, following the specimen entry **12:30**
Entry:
**7:11**
